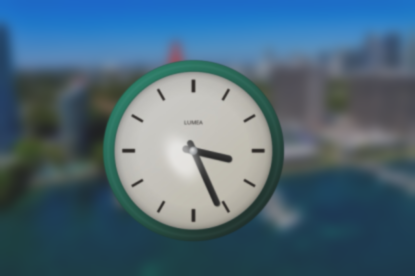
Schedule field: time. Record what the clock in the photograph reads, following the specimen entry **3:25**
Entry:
**3:26**
